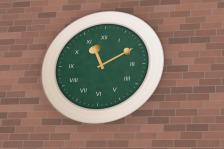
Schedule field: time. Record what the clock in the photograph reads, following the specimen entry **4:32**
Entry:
**11:10**
